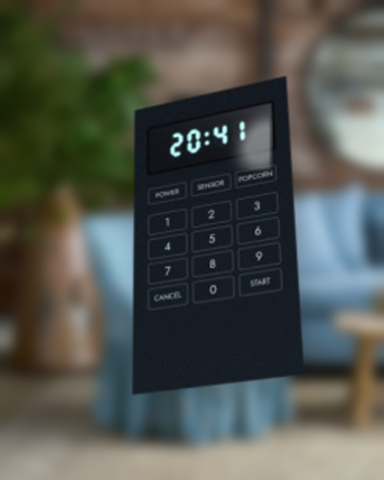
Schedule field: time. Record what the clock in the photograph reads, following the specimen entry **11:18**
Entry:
**20:41**
